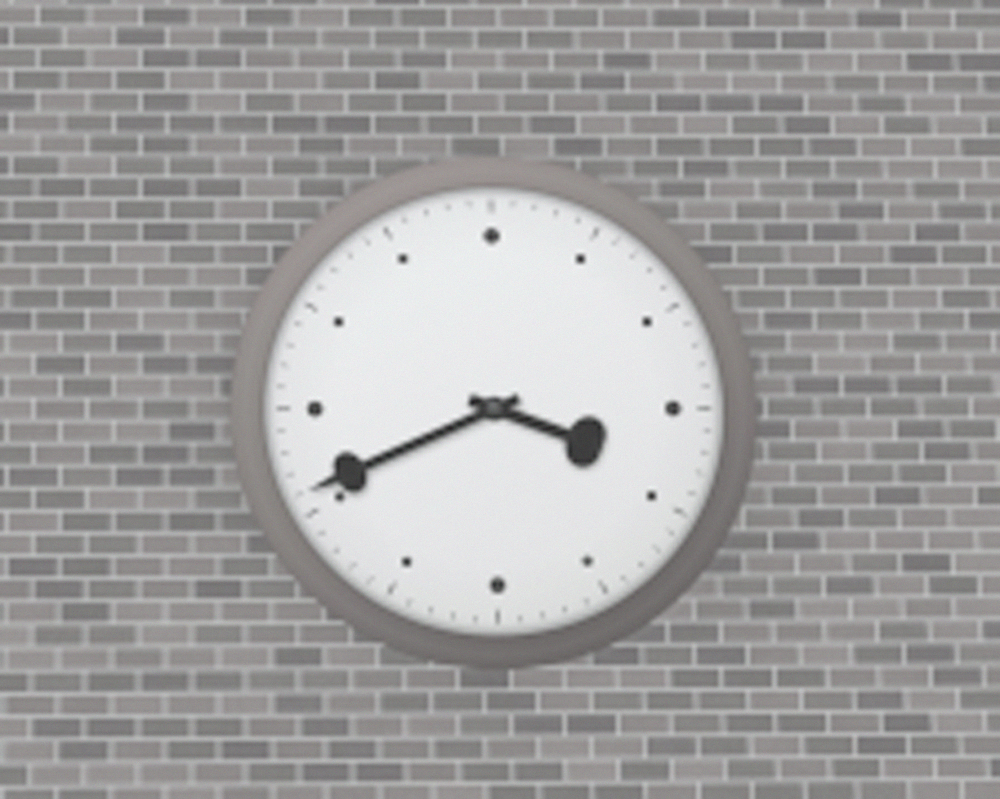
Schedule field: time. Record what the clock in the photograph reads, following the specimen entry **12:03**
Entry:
**3:41**
